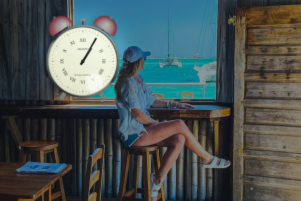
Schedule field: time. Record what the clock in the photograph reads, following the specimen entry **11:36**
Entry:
**1:05**
